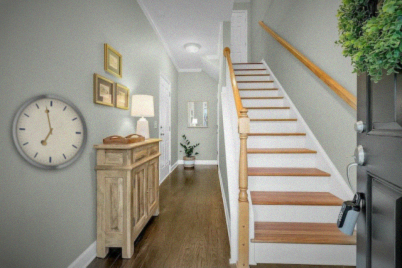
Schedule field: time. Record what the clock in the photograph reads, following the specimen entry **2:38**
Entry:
**6:58**
